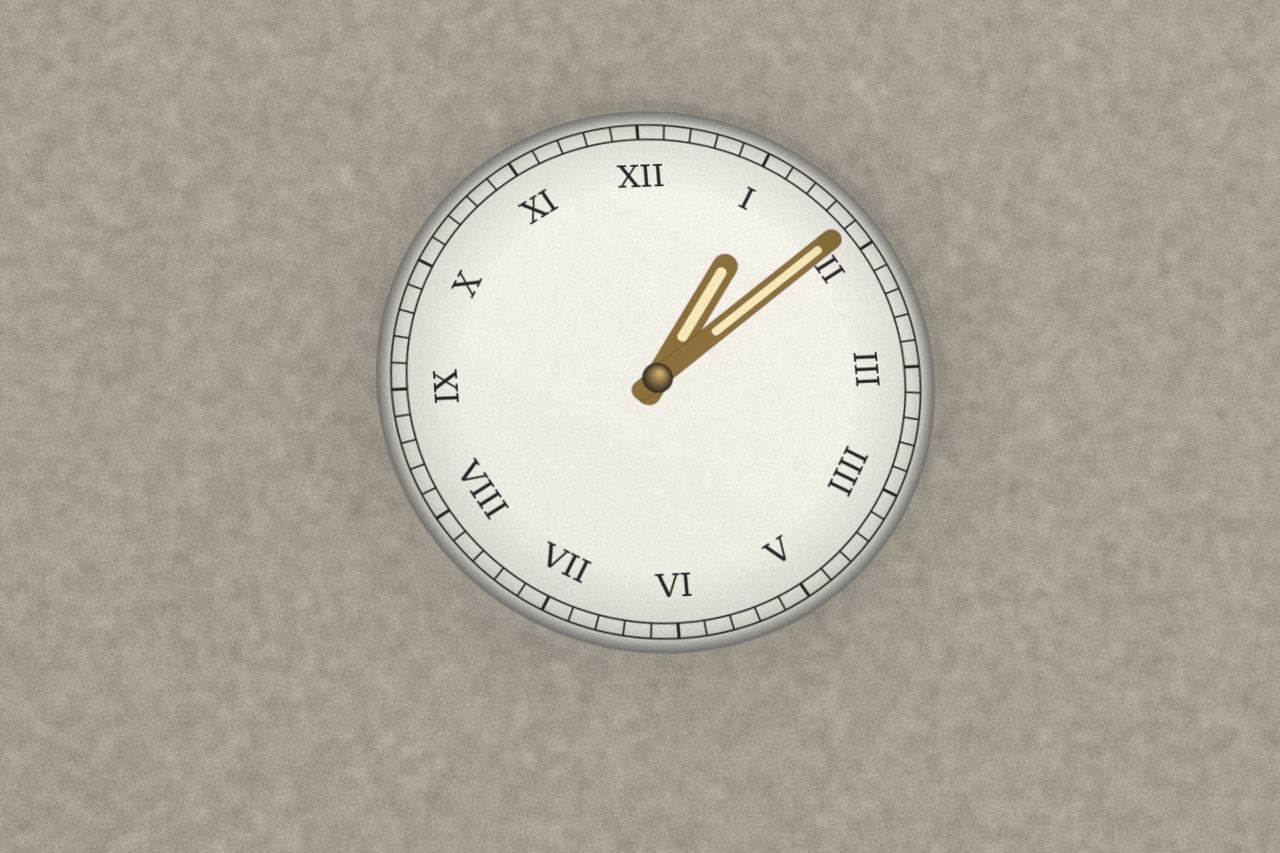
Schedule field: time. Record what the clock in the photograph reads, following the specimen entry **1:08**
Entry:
**1:09**
